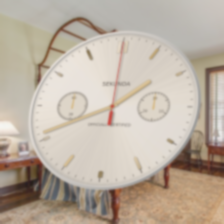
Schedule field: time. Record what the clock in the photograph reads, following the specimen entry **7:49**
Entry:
**1:41**
